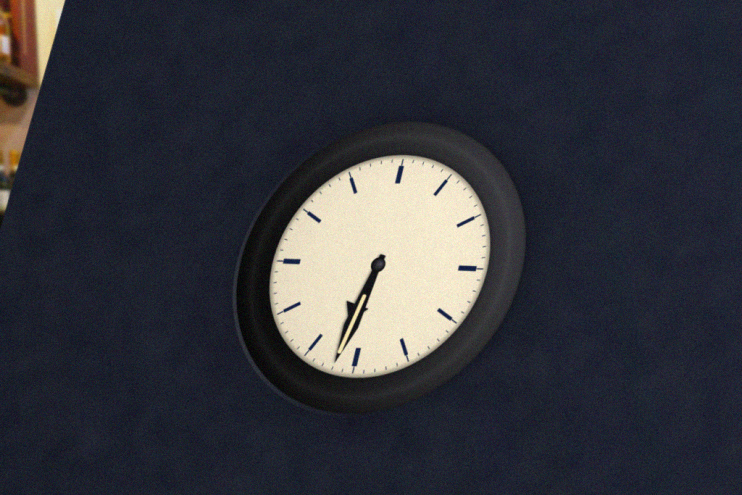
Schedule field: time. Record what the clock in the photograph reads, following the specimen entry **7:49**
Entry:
**6:32**
